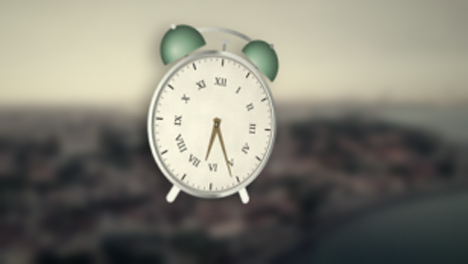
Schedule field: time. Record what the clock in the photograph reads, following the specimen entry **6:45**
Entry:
**6:26**
